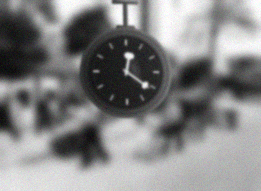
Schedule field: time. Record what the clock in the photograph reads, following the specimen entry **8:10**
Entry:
**12:21**
